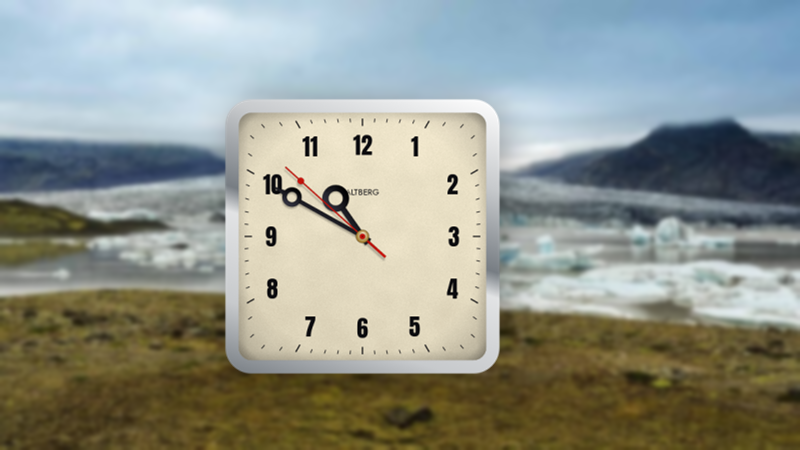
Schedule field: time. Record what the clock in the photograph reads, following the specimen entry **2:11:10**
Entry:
**10:49:52**
